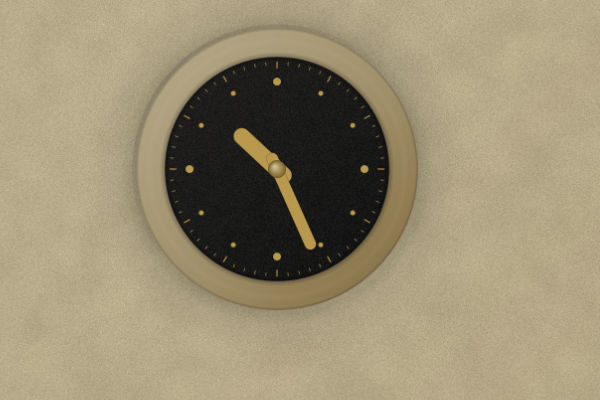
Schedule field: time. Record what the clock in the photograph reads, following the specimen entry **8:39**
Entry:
**10:26**
